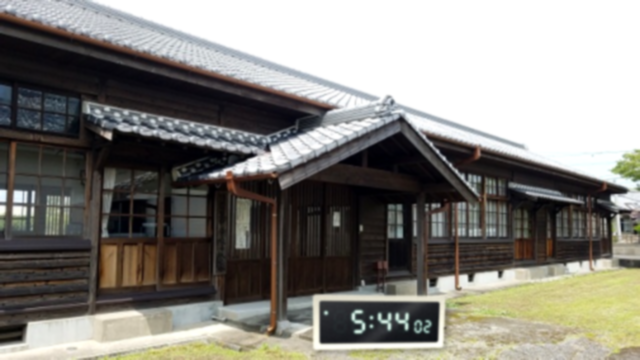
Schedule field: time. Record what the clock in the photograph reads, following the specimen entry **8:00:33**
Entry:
**5:44:02**
